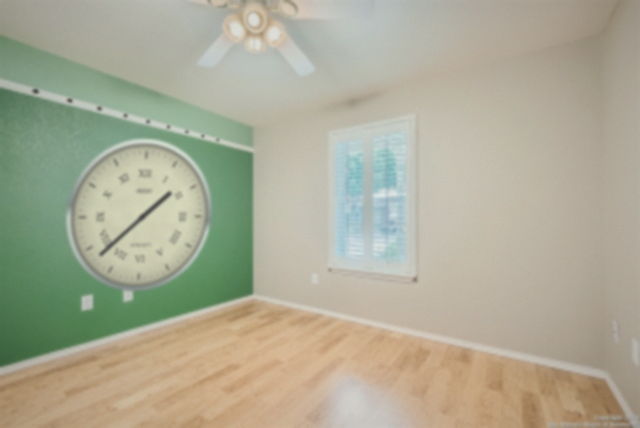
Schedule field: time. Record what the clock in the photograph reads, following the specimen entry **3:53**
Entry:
**1:38**
